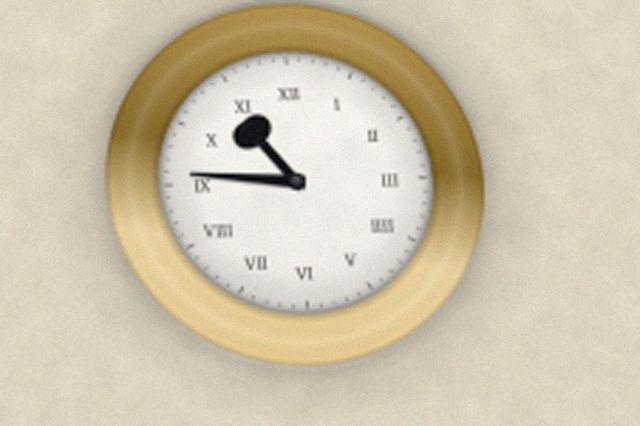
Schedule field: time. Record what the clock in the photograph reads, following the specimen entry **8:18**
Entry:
**10:46**
